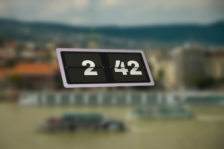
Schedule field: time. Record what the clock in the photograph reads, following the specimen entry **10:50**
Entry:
**2:42**
